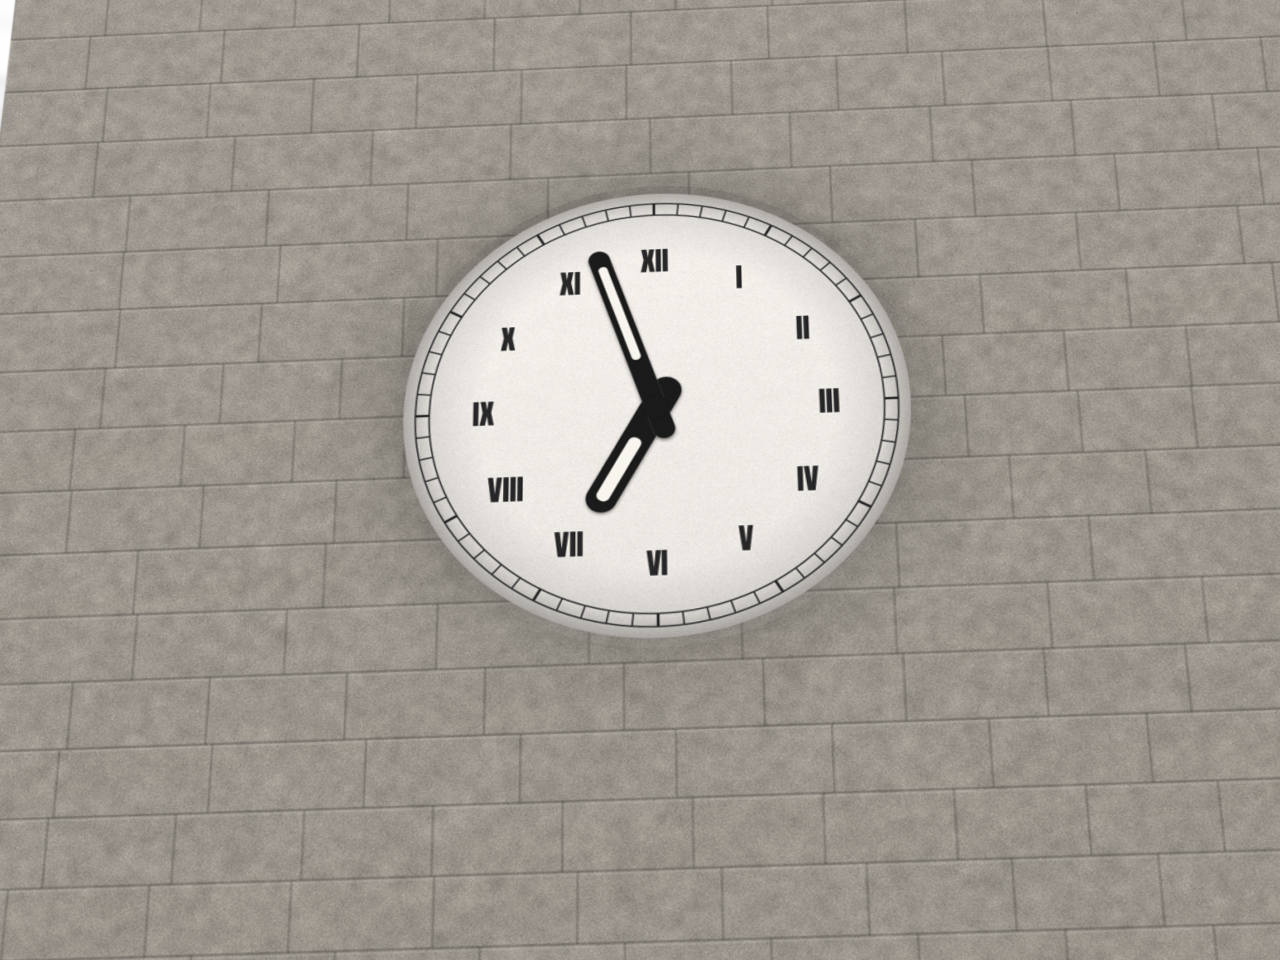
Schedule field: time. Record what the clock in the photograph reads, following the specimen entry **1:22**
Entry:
**6:57**
